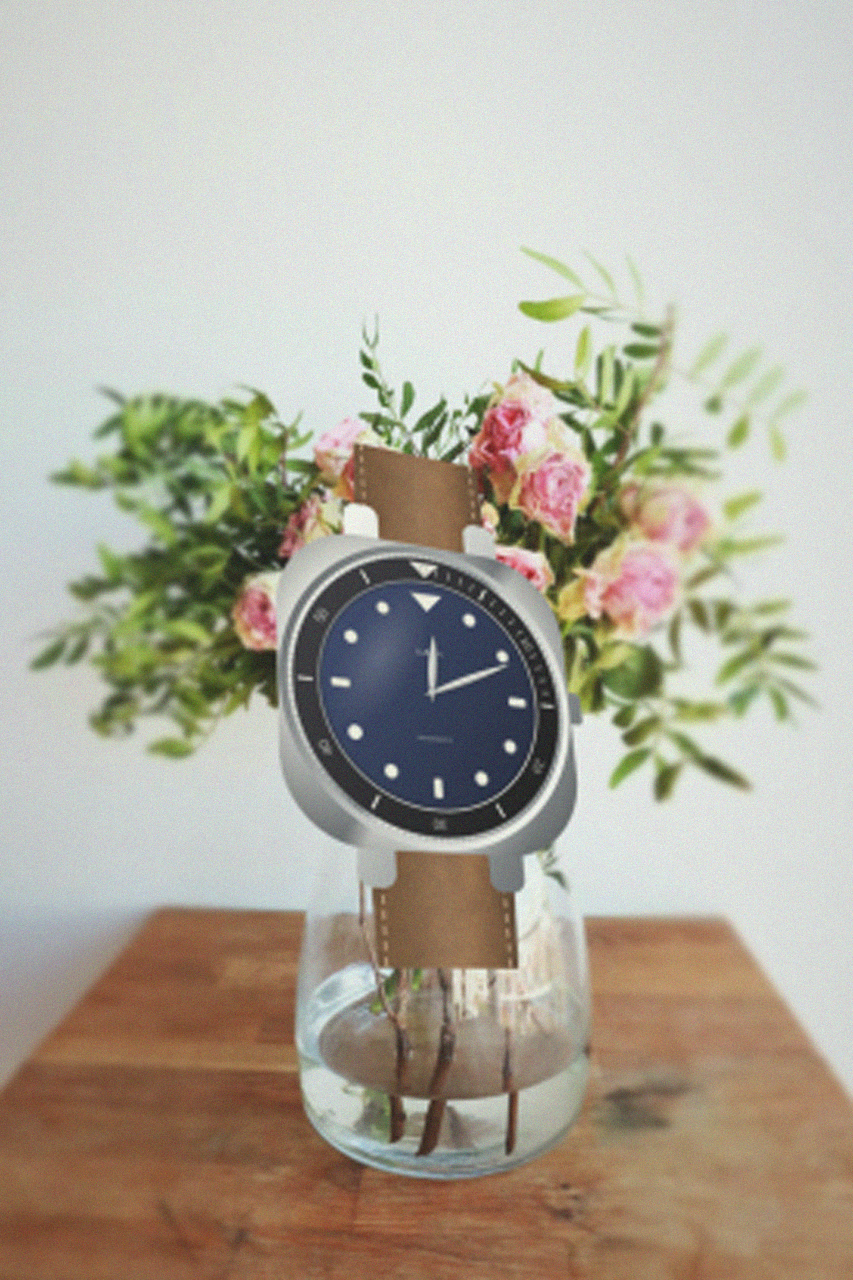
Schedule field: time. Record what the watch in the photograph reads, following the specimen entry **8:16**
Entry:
**12:11**
